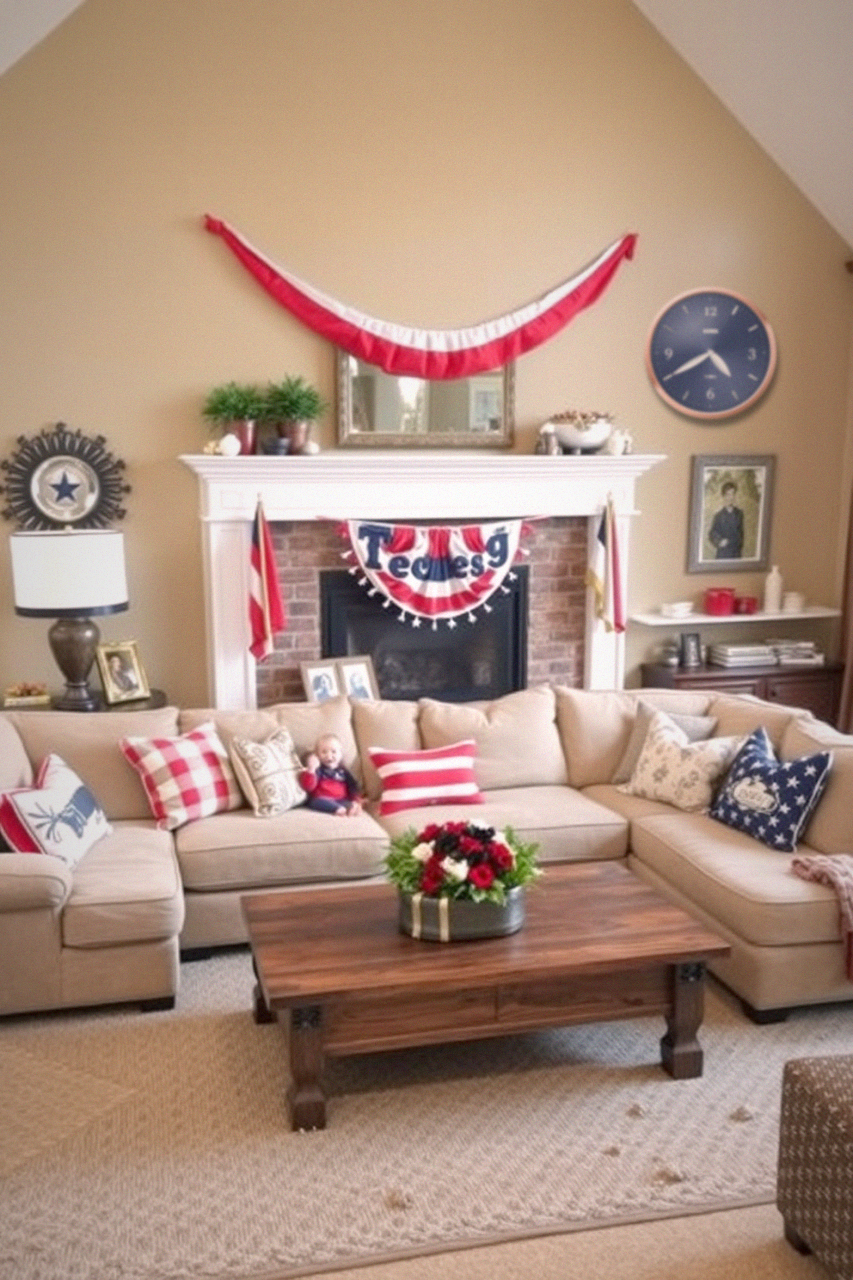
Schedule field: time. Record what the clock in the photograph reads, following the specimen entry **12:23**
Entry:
**4:40**
